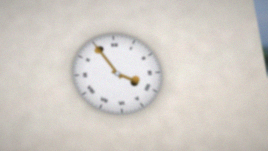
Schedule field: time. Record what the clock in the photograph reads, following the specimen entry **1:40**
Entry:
**3:55**
